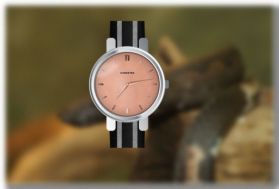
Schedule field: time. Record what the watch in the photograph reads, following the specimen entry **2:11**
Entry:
**7:13**
